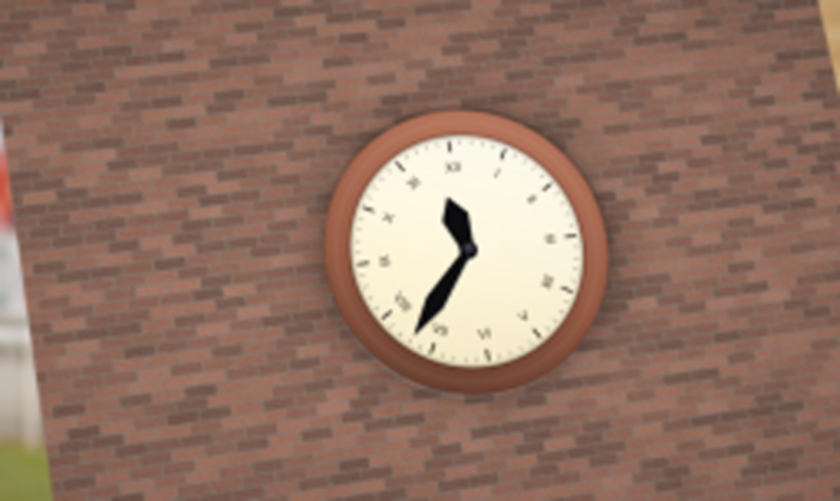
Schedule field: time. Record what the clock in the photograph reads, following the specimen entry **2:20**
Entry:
**11:37**
